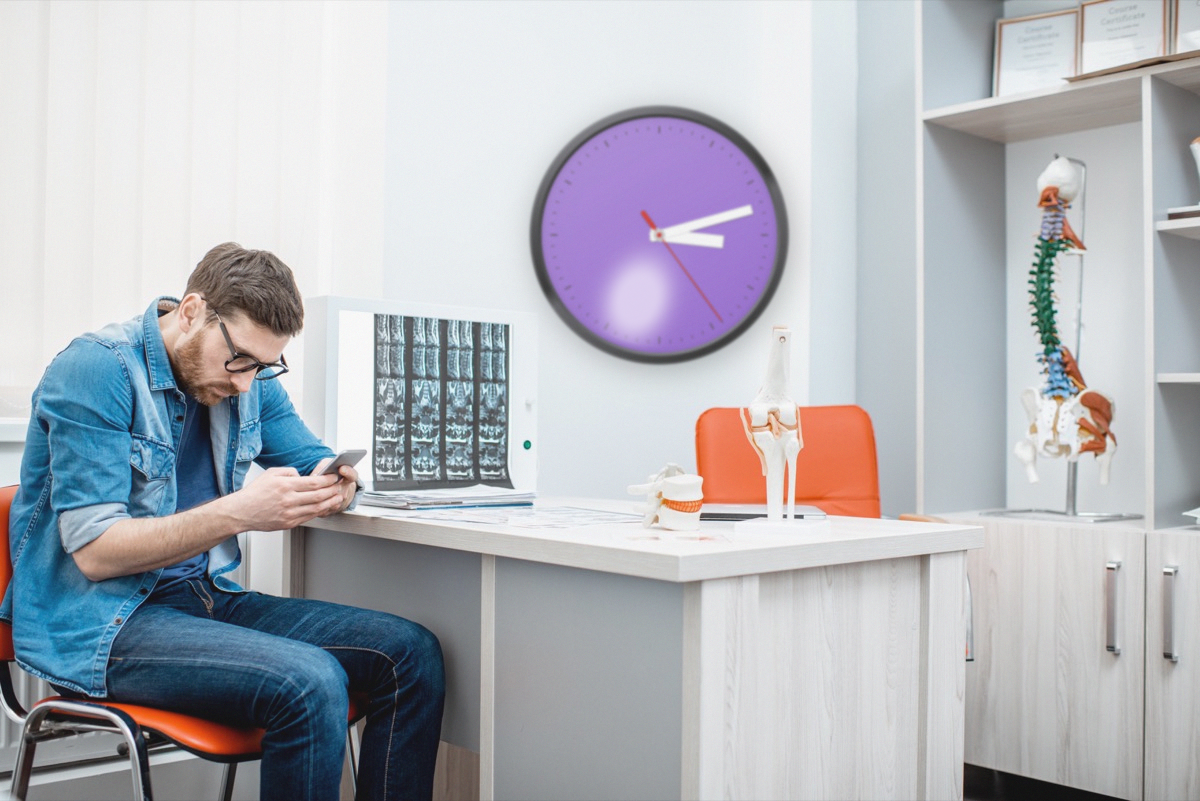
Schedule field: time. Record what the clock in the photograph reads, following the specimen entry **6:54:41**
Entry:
**3:12:24**
